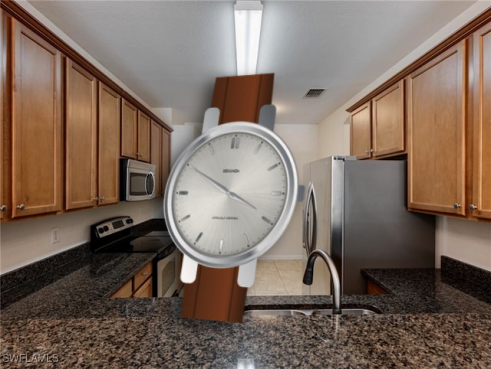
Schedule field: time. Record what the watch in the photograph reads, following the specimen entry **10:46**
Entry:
**3:50**
